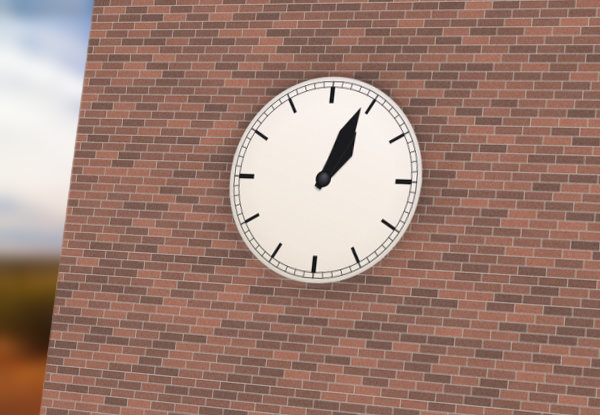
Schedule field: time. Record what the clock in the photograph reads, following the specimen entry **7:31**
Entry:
**1:04**
